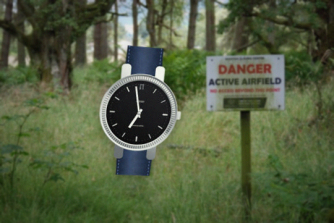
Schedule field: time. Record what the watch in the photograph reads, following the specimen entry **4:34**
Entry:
**6:58**
